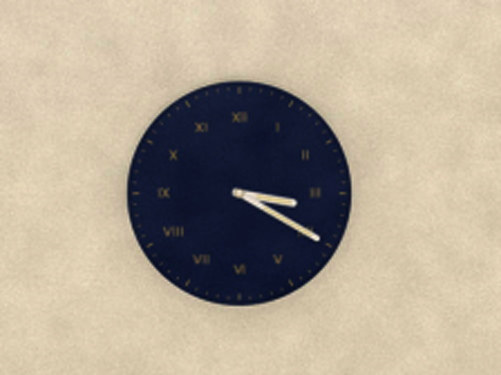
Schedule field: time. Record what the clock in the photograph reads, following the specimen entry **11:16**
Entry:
**3:20**
